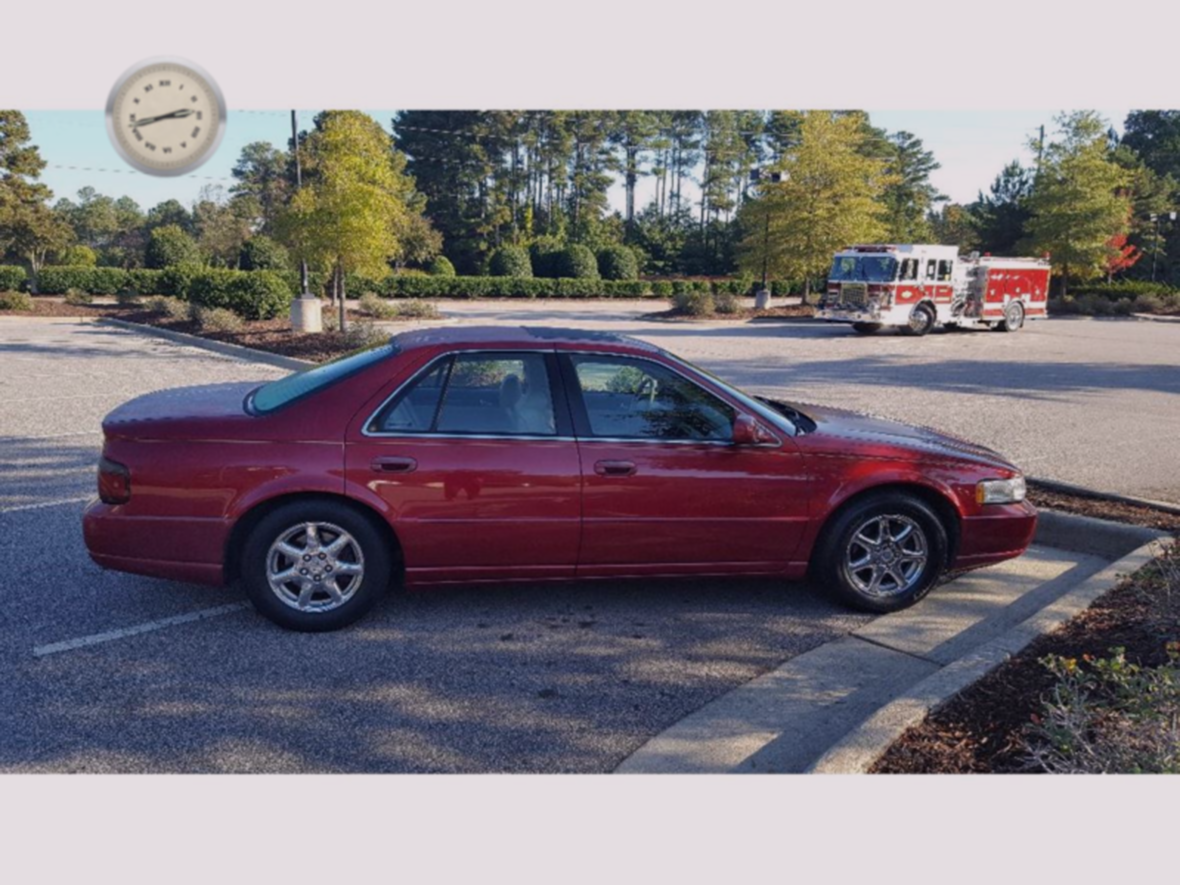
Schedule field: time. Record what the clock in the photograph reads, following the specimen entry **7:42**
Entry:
**2:43**
